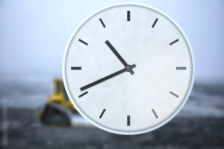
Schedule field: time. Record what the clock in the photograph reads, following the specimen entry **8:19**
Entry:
**10:41**
